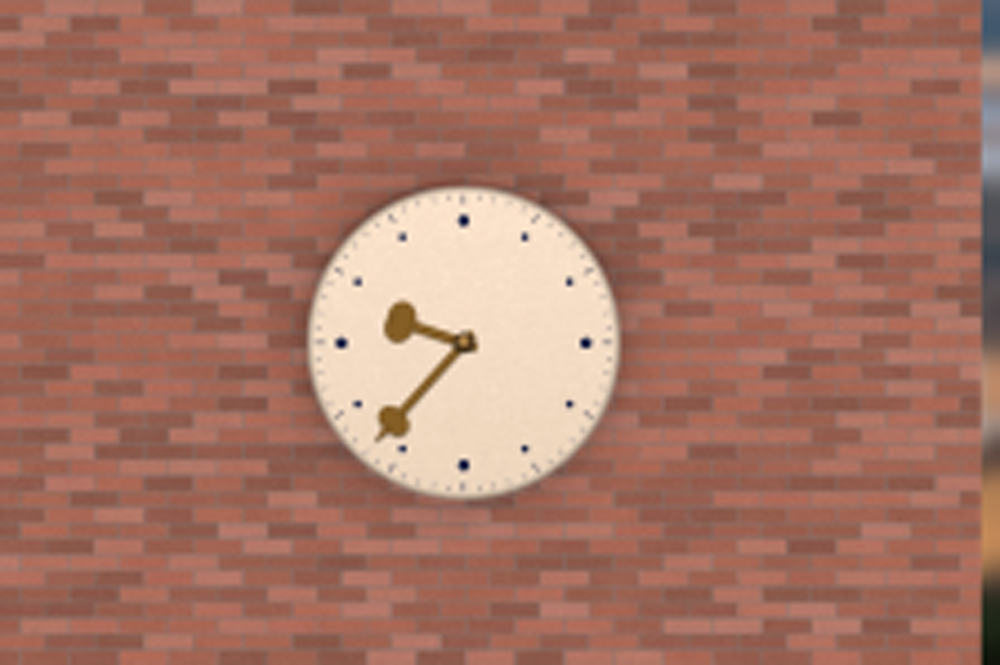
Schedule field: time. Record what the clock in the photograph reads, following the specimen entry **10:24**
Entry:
**9:37**
